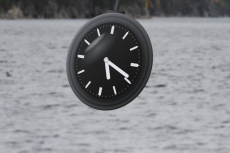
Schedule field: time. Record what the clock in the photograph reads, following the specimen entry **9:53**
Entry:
**5:19**
